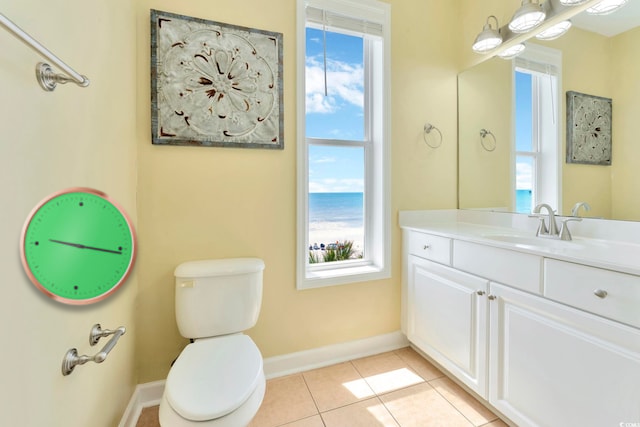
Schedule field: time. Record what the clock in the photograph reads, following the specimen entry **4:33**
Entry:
**9:16**
